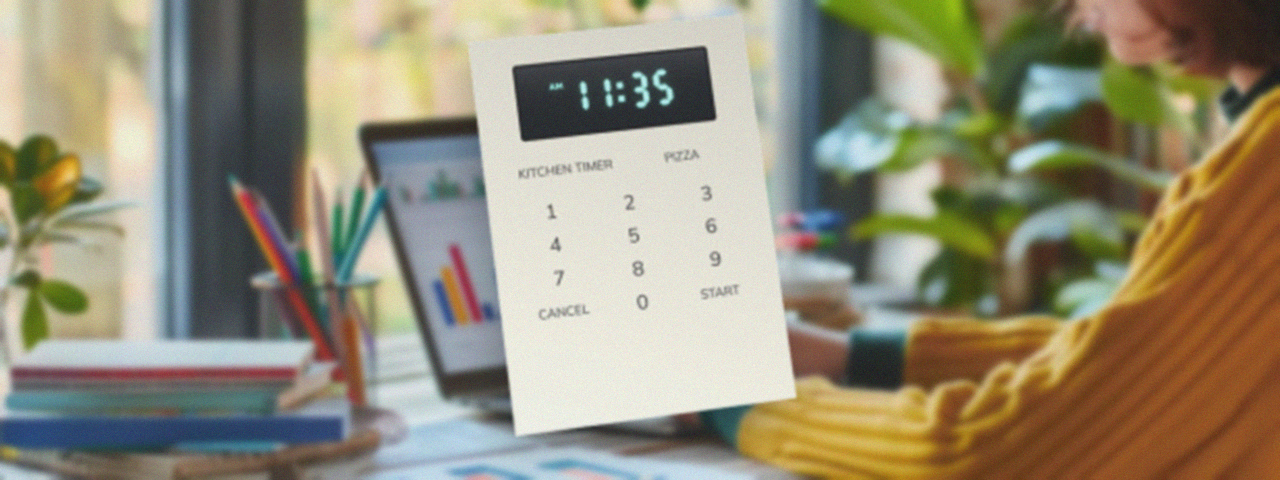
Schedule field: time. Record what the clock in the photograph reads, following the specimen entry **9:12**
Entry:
**11:35**
